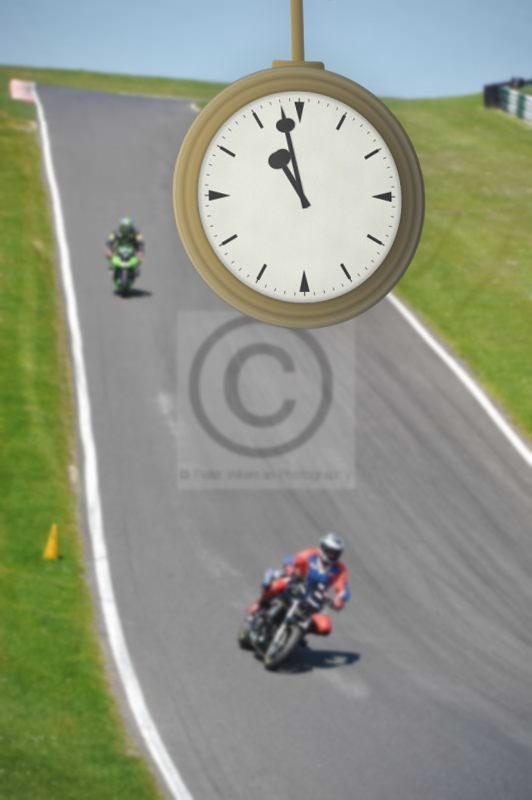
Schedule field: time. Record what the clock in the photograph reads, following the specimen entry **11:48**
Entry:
**10:58**
